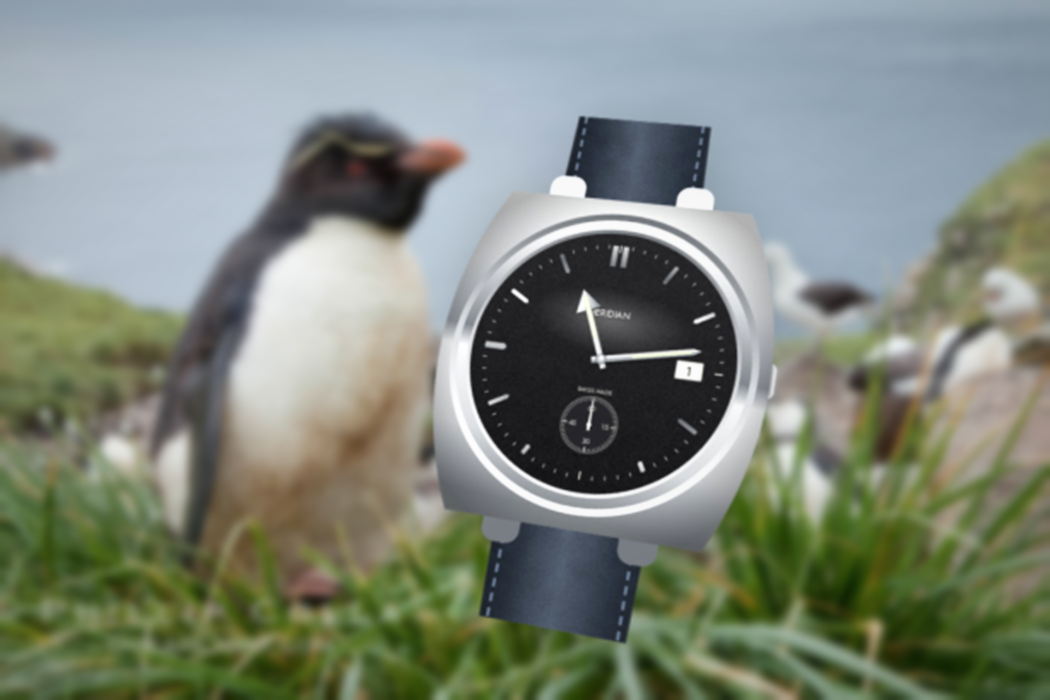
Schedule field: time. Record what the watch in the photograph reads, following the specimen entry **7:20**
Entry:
**11:13**
